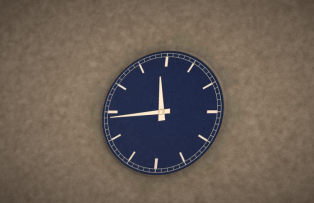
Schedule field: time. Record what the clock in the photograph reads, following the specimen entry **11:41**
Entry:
**11:44**
